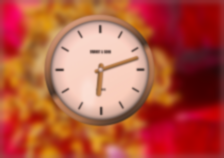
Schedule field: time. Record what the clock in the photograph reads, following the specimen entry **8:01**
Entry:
**6:12**
